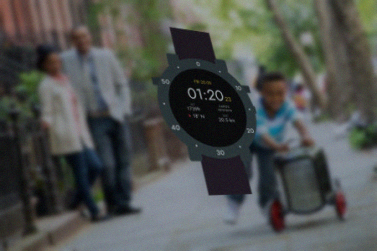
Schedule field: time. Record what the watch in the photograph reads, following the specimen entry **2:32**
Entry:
**1:20**
